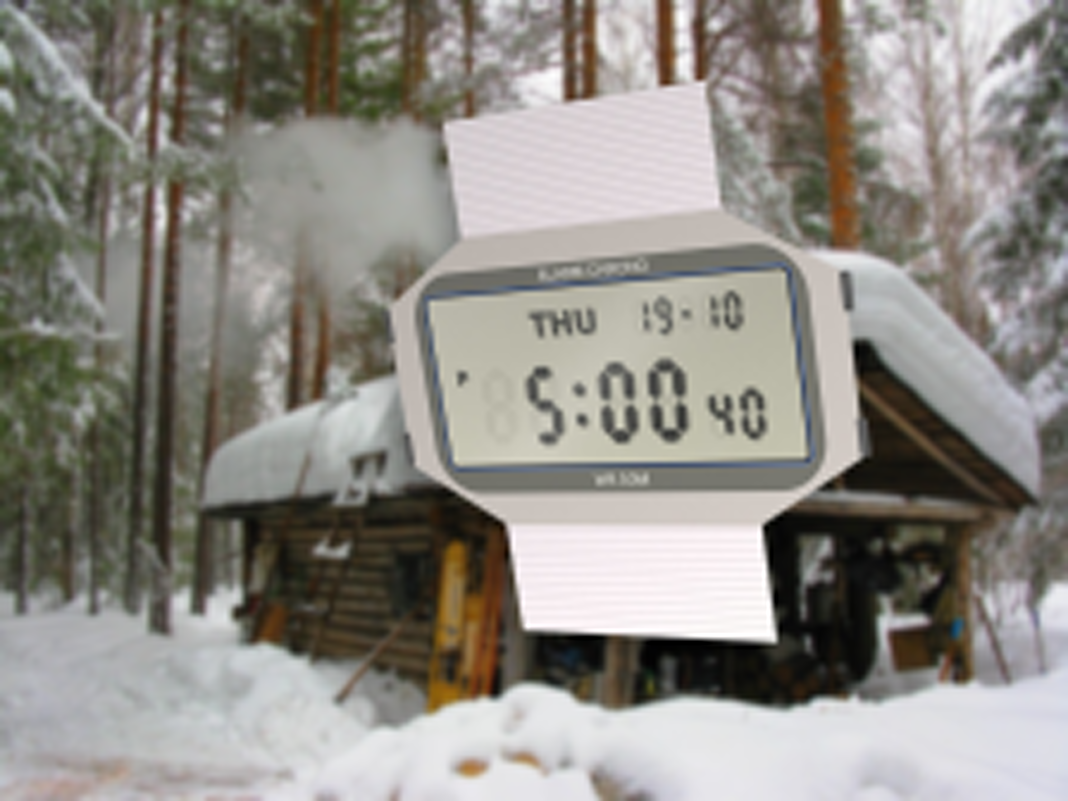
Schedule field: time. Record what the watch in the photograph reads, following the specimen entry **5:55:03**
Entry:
**5:00:40**
